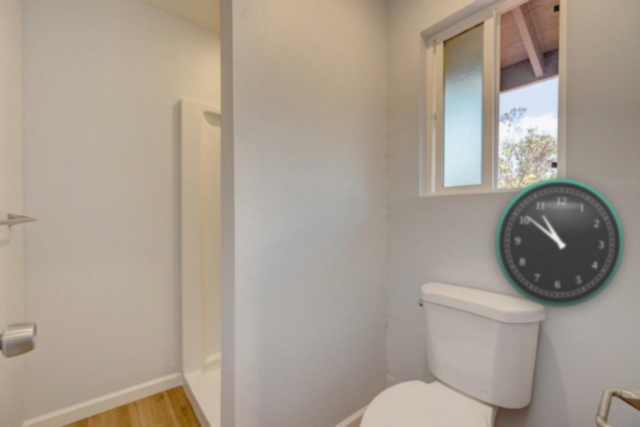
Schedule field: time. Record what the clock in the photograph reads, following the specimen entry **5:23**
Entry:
**10:51**
